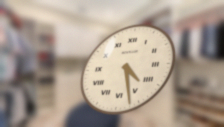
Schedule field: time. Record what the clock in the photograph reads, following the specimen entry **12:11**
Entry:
**4:27**
